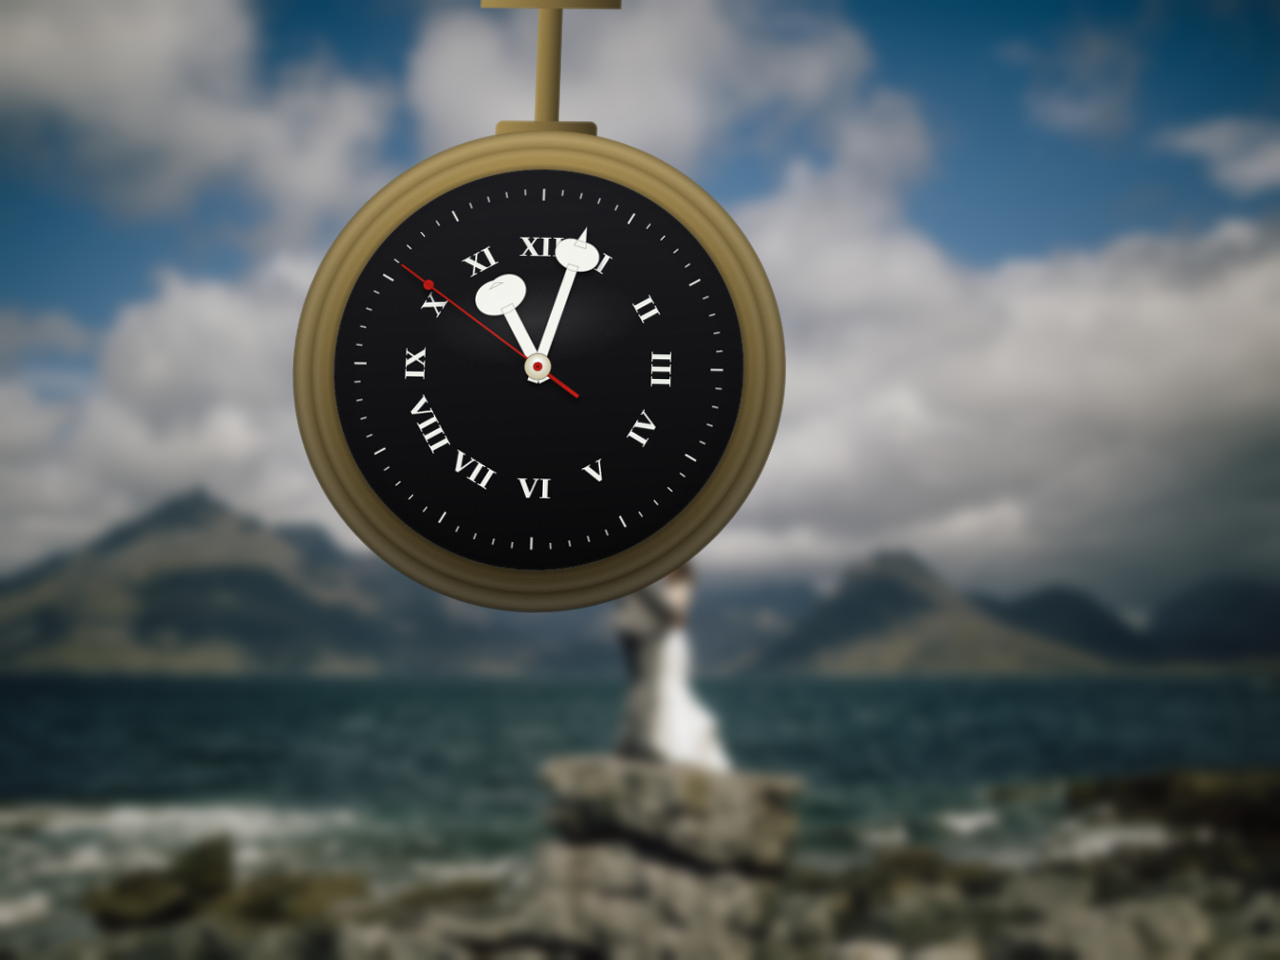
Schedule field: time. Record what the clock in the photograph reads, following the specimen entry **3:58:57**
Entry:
**11:02:51**
